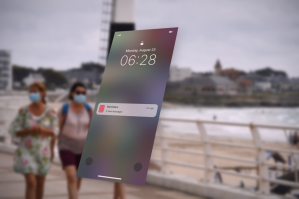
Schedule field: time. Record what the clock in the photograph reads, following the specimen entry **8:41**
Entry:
**6:28**
